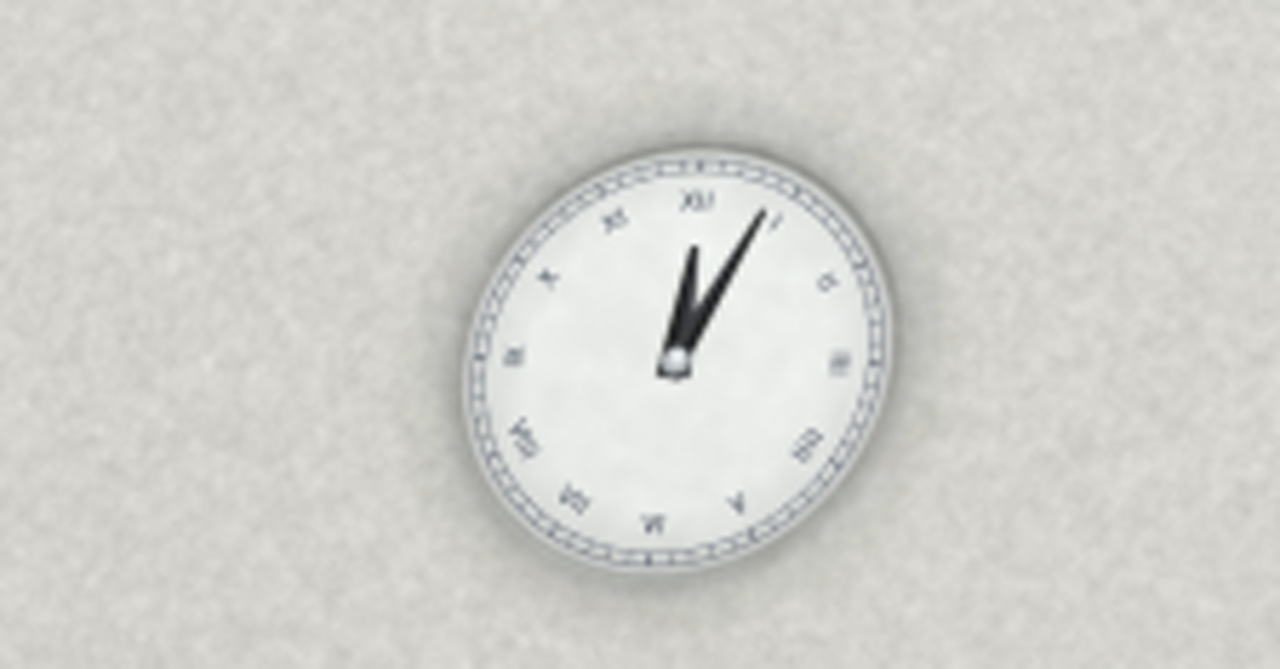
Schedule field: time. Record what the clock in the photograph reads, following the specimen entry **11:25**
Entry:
**12:04**
